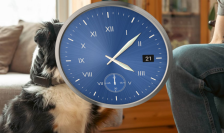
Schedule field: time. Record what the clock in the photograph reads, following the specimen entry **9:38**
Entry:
**4:08**
